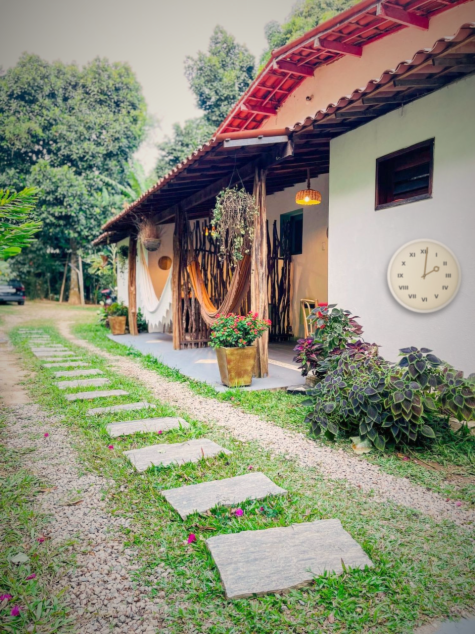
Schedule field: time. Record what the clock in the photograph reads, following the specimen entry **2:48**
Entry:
**2:01**
